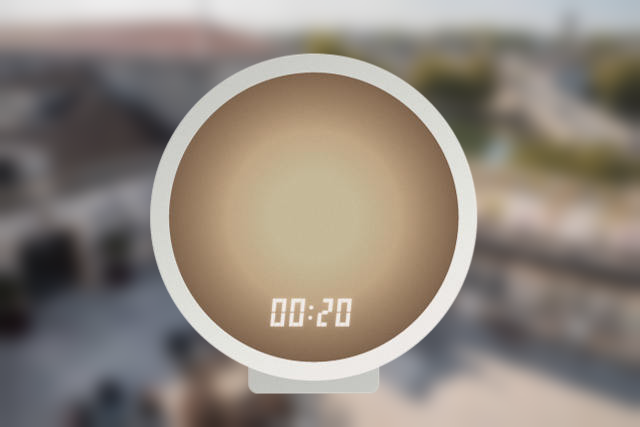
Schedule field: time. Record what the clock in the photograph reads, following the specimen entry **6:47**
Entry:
**0:20**
